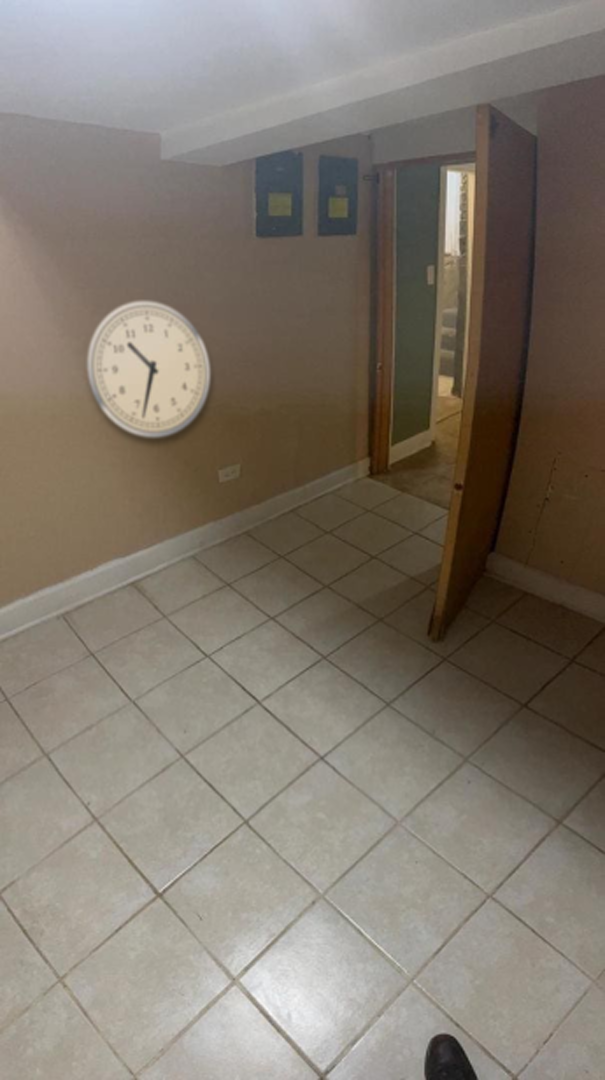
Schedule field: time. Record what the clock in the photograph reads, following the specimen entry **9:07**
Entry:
**10:33**
